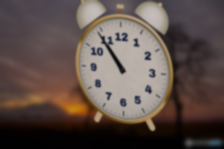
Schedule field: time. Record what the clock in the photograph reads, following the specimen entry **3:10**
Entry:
**10:54**
